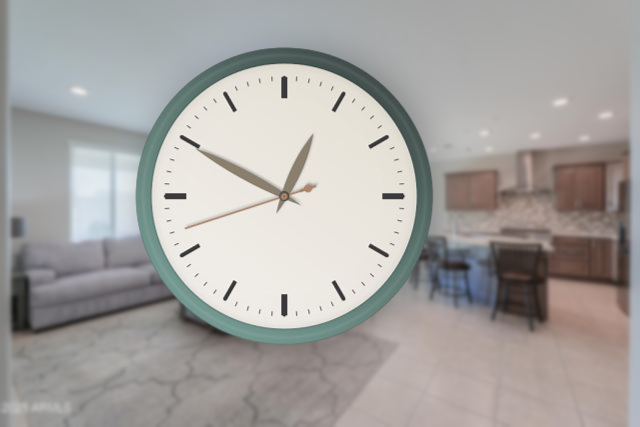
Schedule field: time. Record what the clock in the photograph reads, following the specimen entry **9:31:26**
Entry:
**12:49:42**
